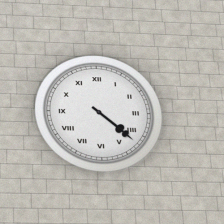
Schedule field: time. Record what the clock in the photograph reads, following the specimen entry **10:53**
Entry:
**4:22**
